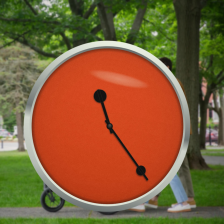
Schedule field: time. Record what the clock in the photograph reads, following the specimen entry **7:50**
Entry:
**11:24**
